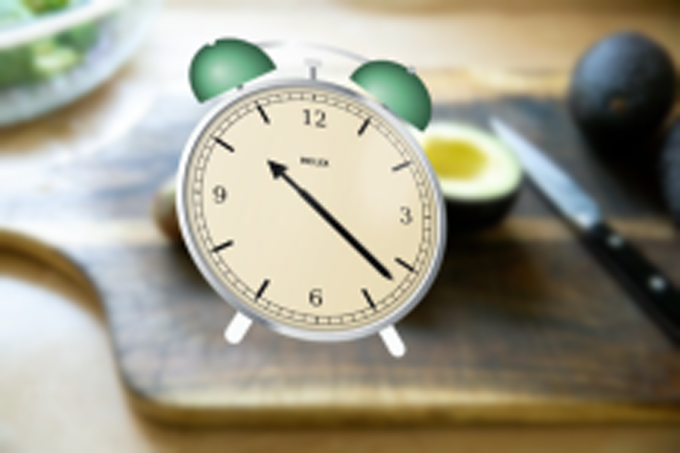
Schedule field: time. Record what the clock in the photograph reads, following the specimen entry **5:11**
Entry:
**10:22**
